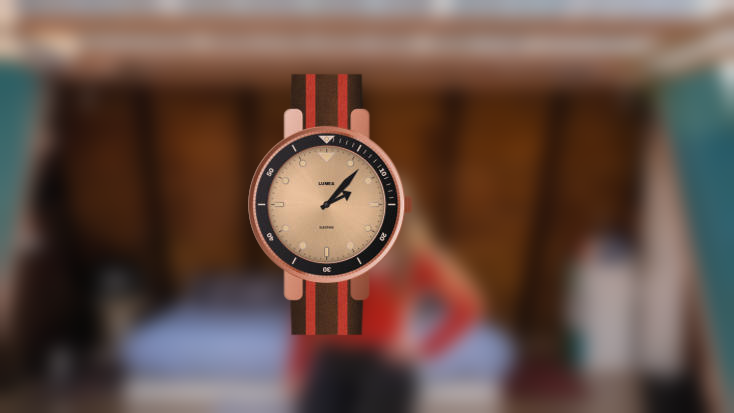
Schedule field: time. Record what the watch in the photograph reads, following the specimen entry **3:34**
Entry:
**2:07**
